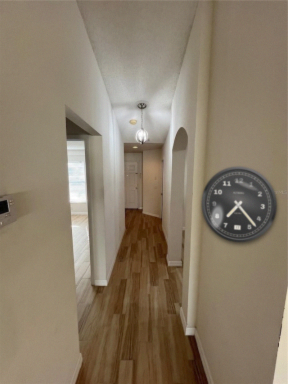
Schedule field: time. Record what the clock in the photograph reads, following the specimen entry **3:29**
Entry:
**7:23**
